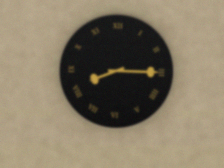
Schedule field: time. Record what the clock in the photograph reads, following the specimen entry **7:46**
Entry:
**8:15**
